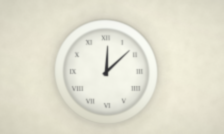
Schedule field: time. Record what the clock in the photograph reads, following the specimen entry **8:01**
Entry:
**12:08**
